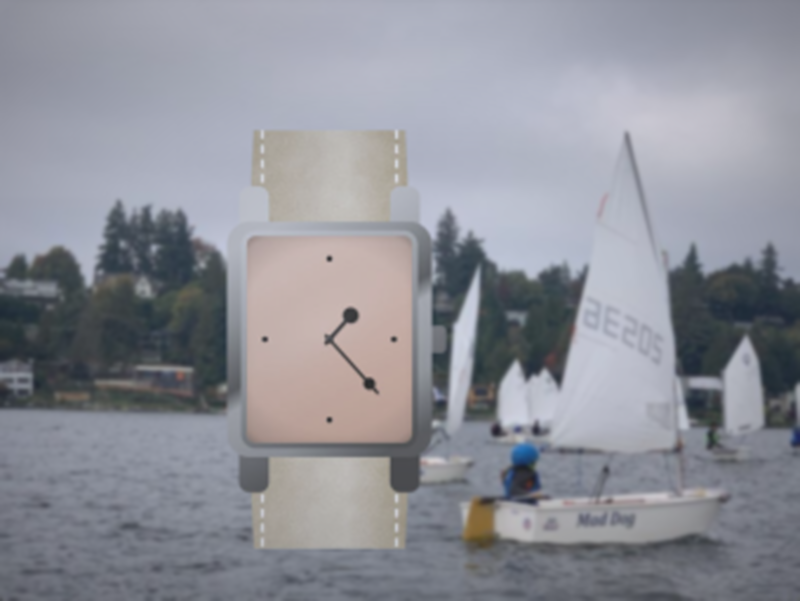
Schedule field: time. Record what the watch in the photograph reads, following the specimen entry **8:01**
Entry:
**1:23**
